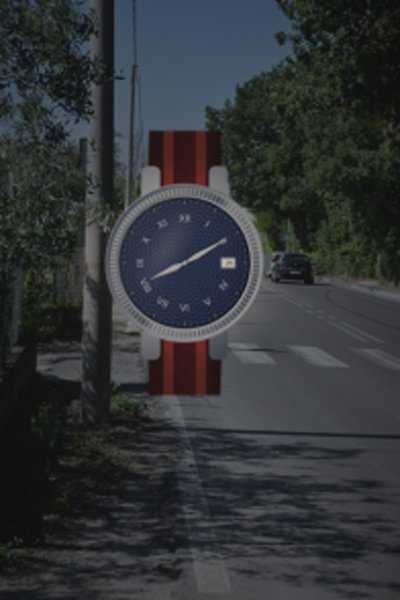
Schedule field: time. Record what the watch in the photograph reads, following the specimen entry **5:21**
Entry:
**8:10**
